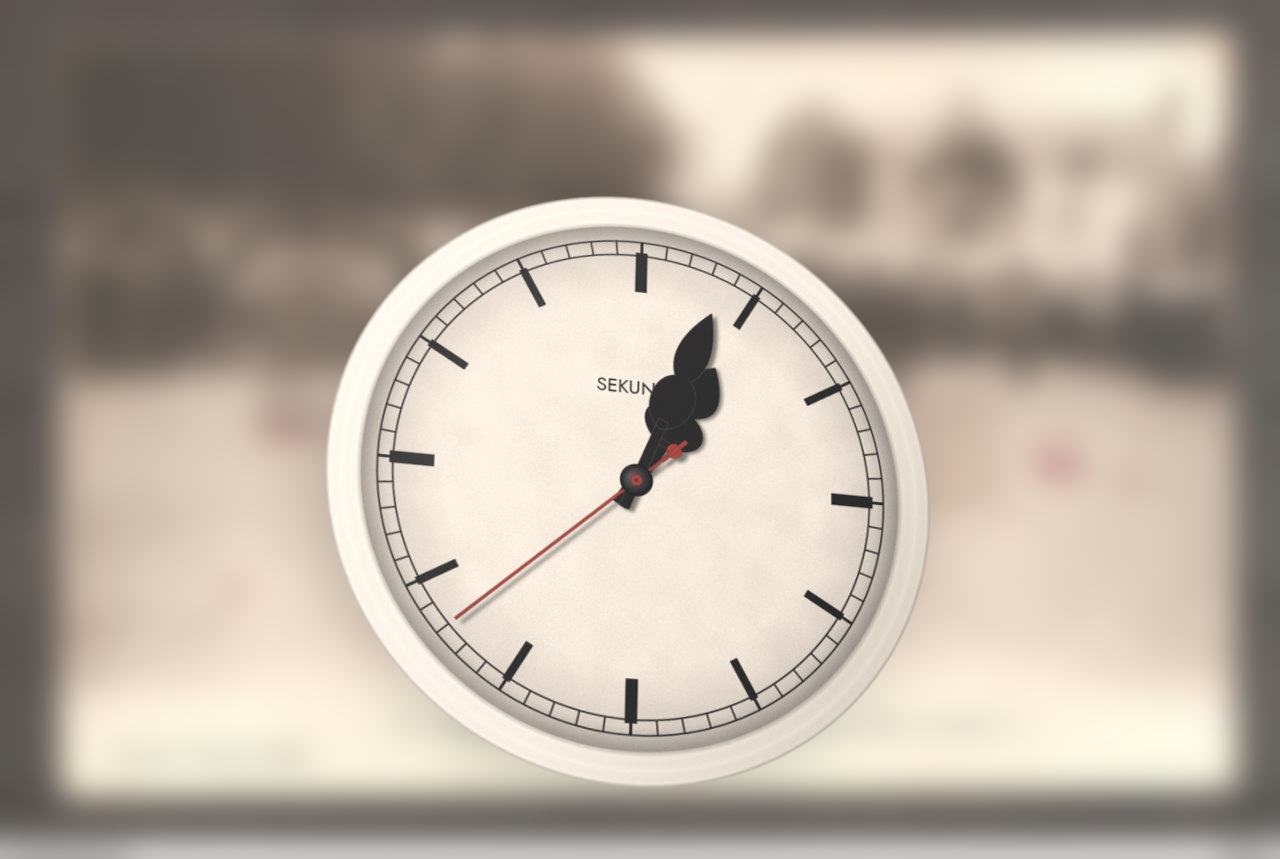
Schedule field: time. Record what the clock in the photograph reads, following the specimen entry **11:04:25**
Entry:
**1:03:38**
